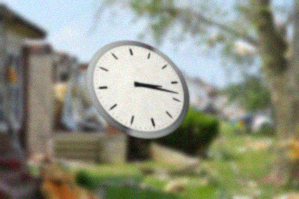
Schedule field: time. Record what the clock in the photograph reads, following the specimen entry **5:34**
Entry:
**3:18**
